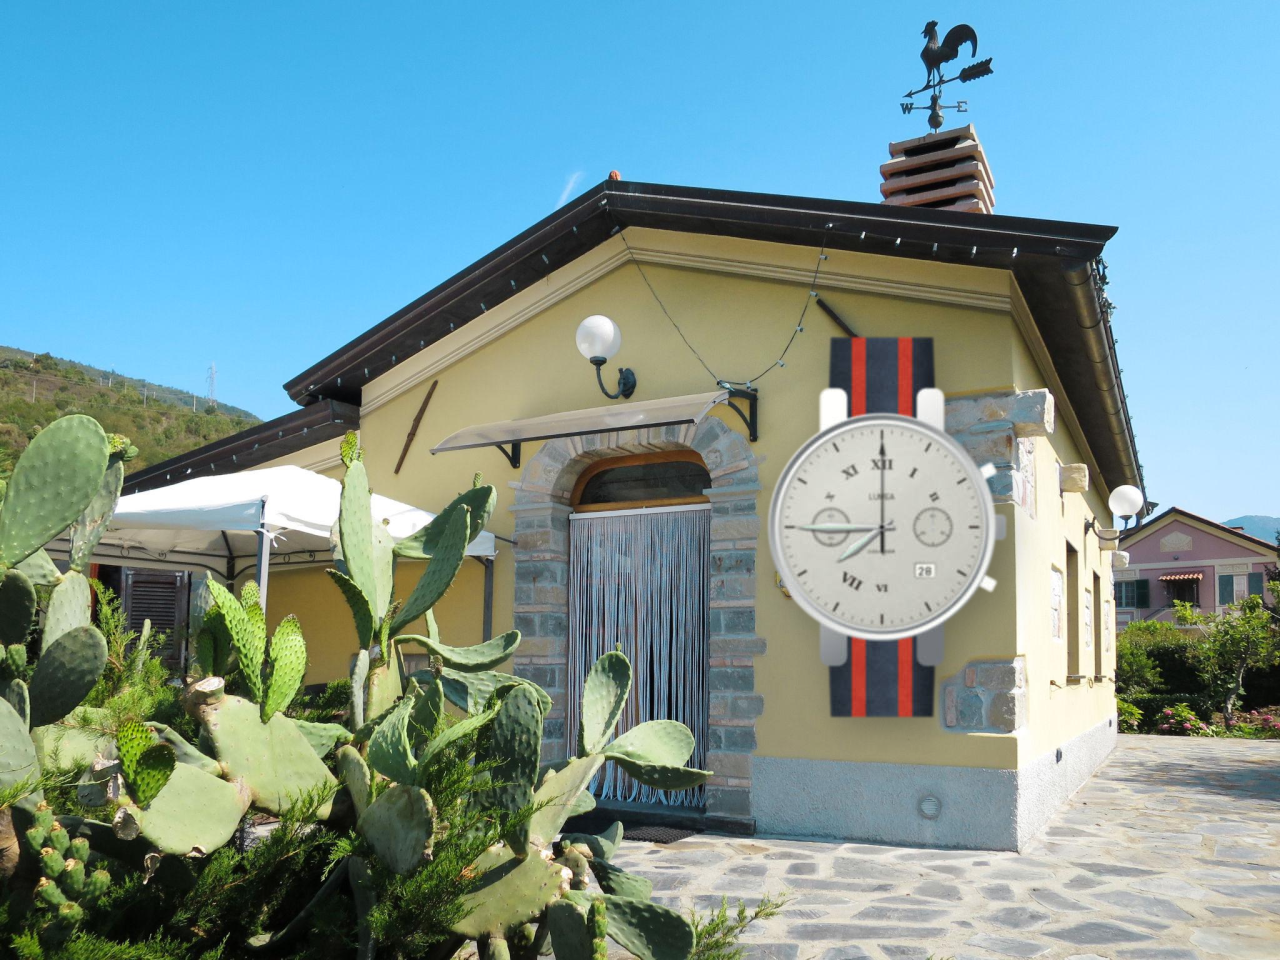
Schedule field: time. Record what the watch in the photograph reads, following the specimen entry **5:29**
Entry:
**7:45**
